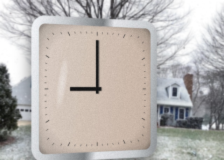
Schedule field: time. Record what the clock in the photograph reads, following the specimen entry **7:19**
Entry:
**9:00**
